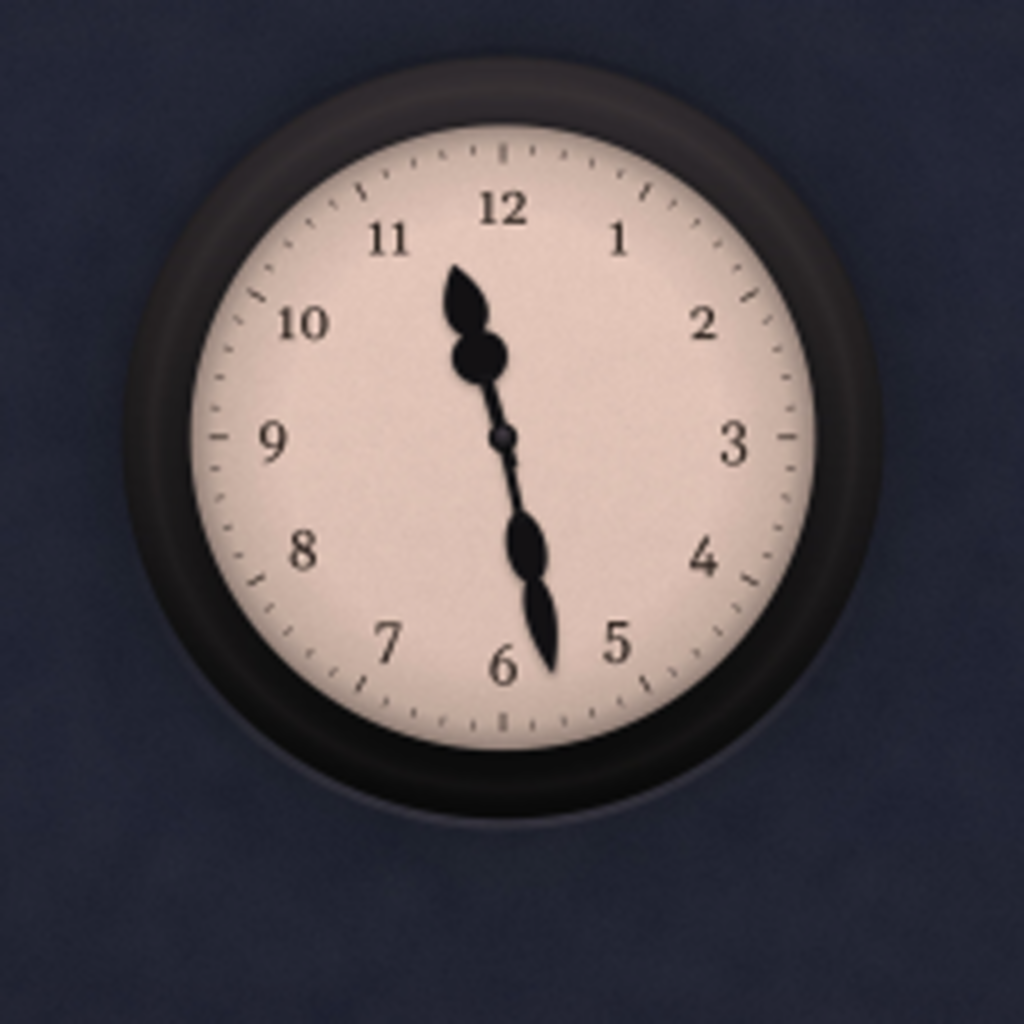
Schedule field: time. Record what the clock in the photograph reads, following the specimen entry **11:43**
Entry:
**11:28**
